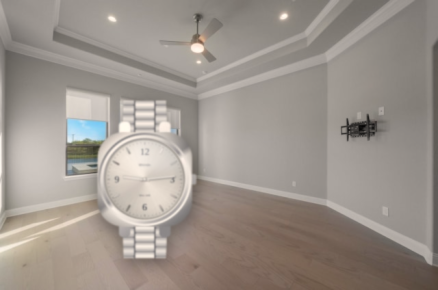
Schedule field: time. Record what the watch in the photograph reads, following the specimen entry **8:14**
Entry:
**9:14**
